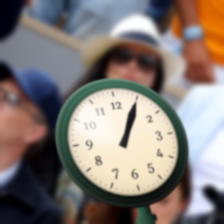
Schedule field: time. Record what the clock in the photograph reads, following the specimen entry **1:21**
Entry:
**1:05**
